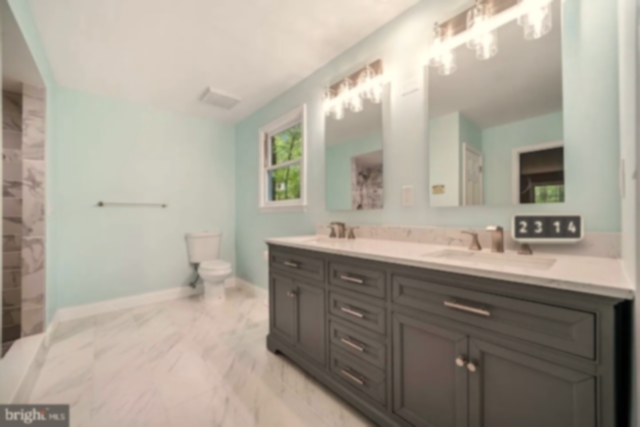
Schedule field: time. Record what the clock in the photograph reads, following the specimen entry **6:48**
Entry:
**23:14**
